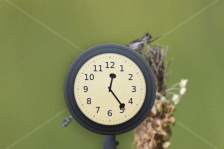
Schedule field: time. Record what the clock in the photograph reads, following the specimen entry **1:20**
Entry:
**12:24**
